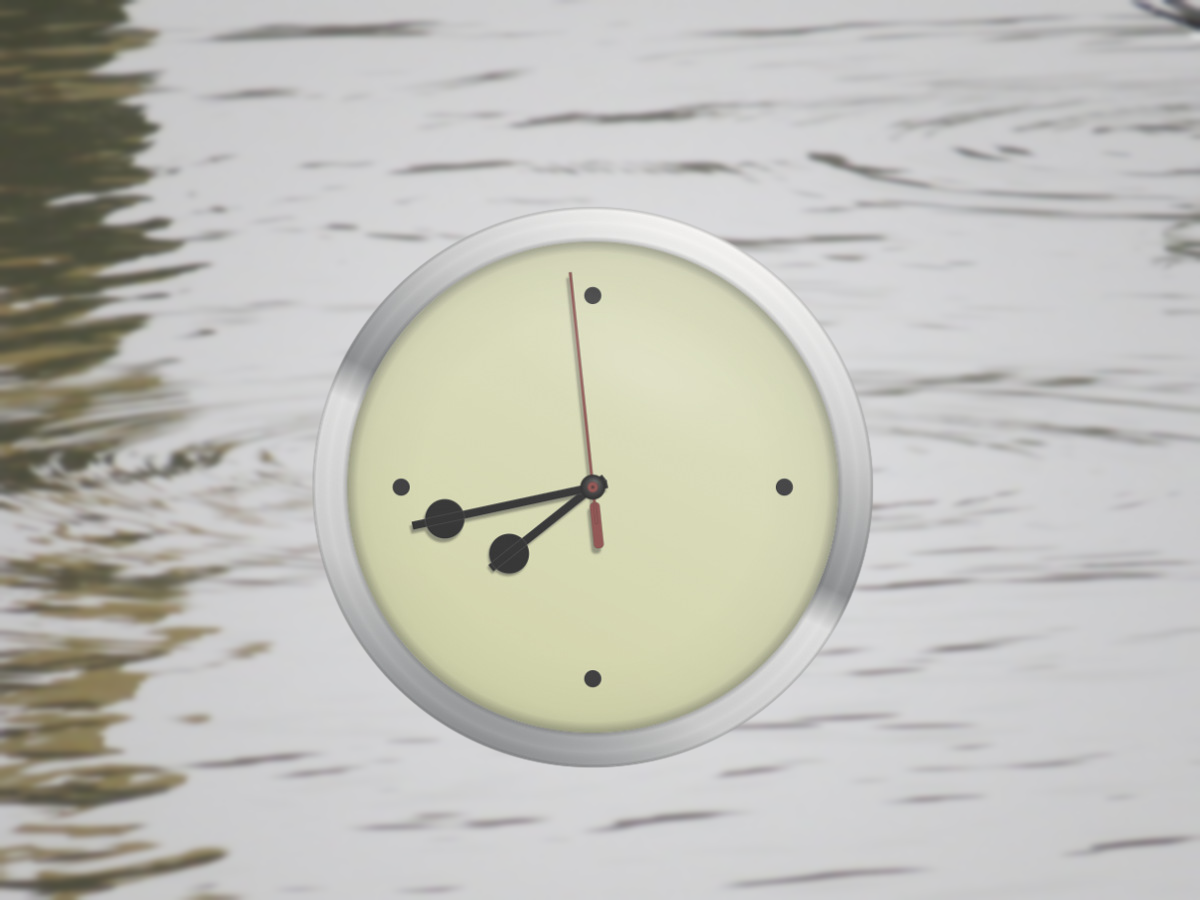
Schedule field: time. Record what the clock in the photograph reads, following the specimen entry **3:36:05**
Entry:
**7:42:59**
